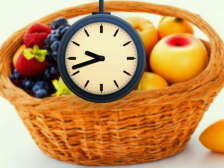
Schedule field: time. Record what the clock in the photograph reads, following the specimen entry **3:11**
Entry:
**9:42**
